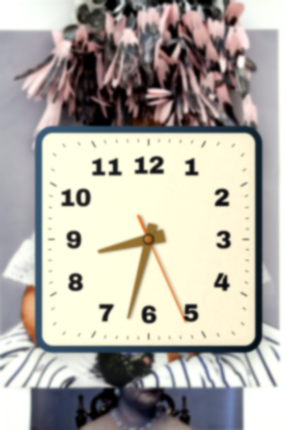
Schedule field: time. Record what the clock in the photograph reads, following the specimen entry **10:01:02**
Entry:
**8:32:26**
